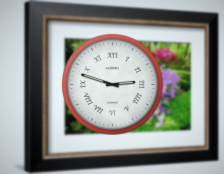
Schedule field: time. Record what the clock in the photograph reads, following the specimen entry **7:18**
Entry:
**2:48**
